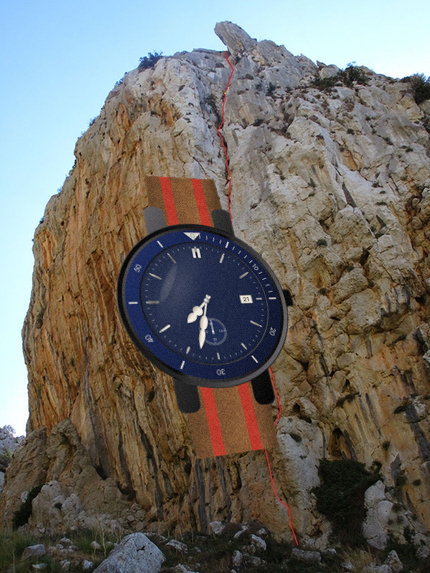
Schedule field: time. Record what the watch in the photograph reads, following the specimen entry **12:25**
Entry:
**7:33**
